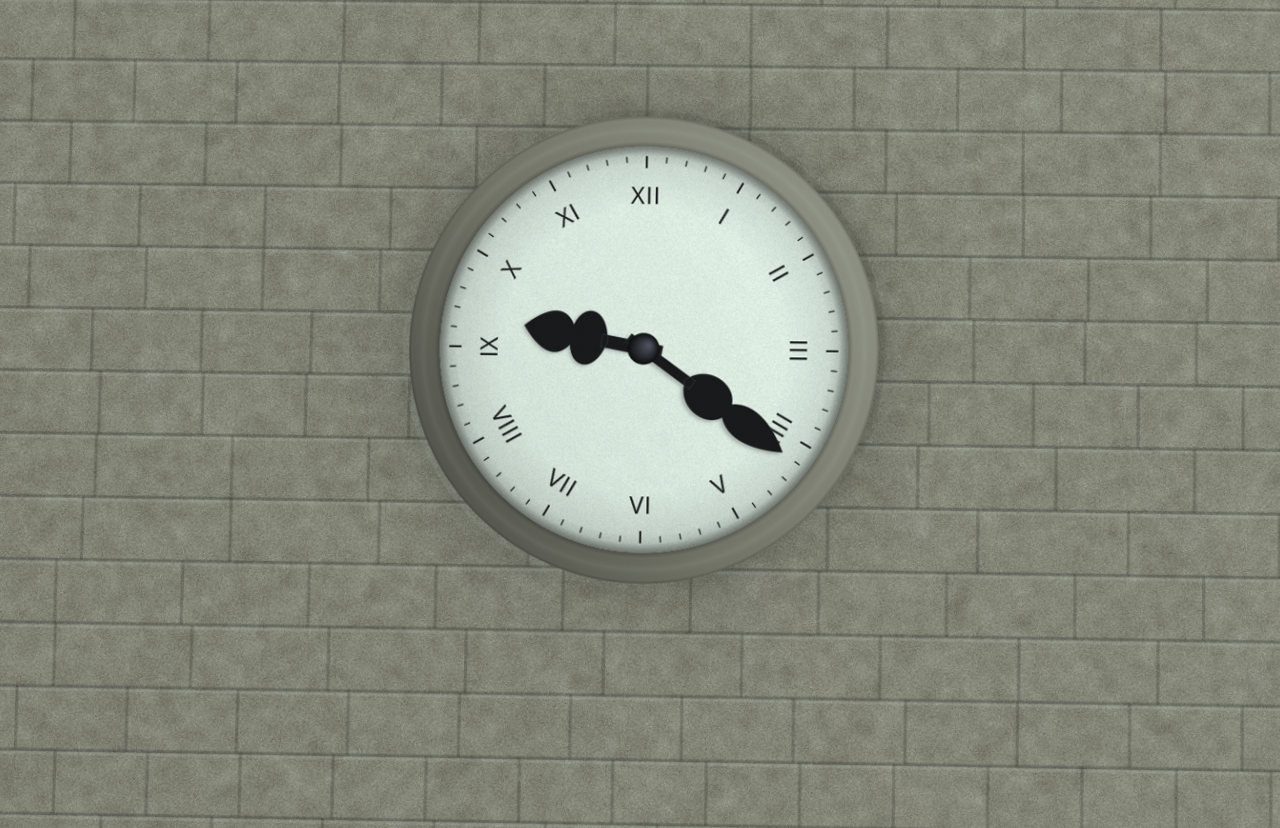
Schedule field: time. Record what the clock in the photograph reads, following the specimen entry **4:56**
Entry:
**9:21**
